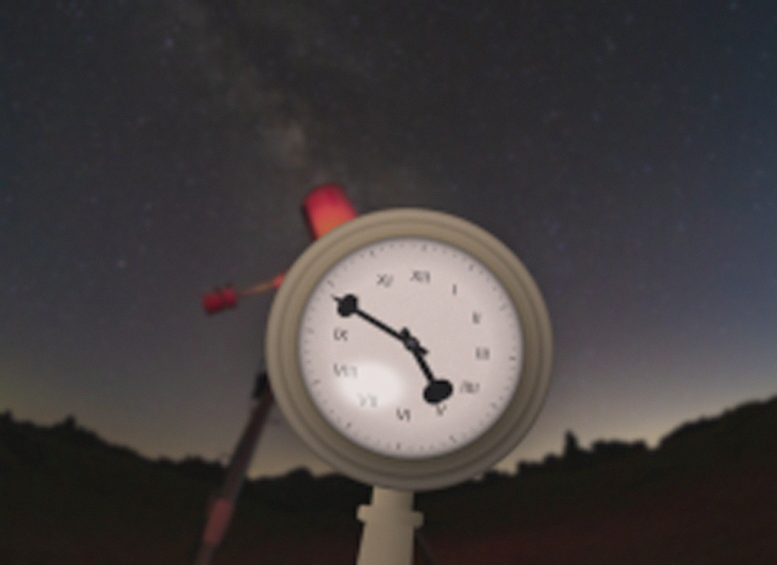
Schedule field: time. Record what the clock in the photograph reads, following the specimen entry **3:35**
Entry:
**4:49**
